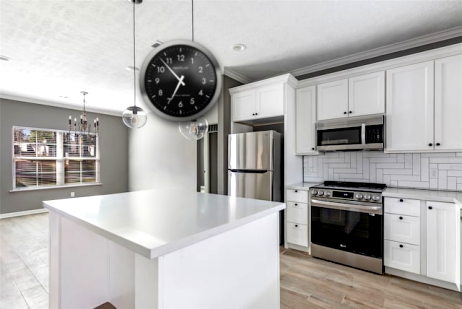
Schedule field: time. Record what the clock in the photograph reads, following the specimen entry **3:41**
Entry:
**6:53**
